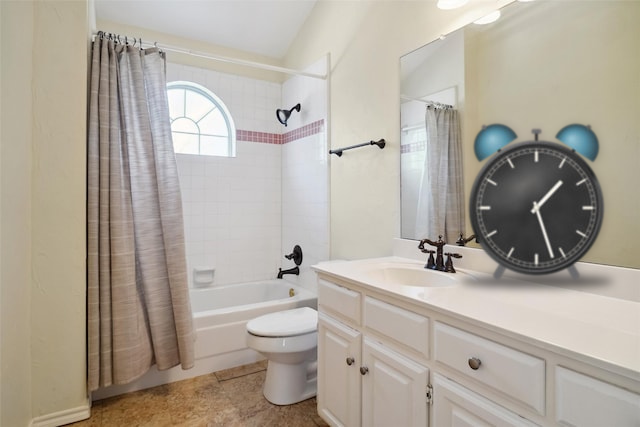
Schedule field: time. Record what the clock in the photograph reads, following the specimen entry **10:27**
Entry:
**1:27**
